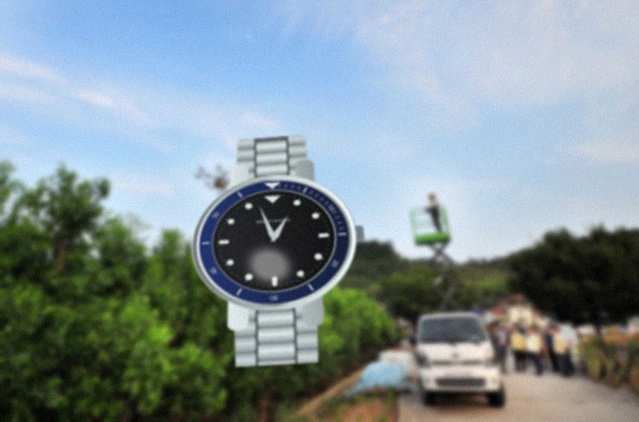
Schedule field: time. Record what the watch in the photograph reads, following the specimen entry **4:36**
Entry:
**12:57**
